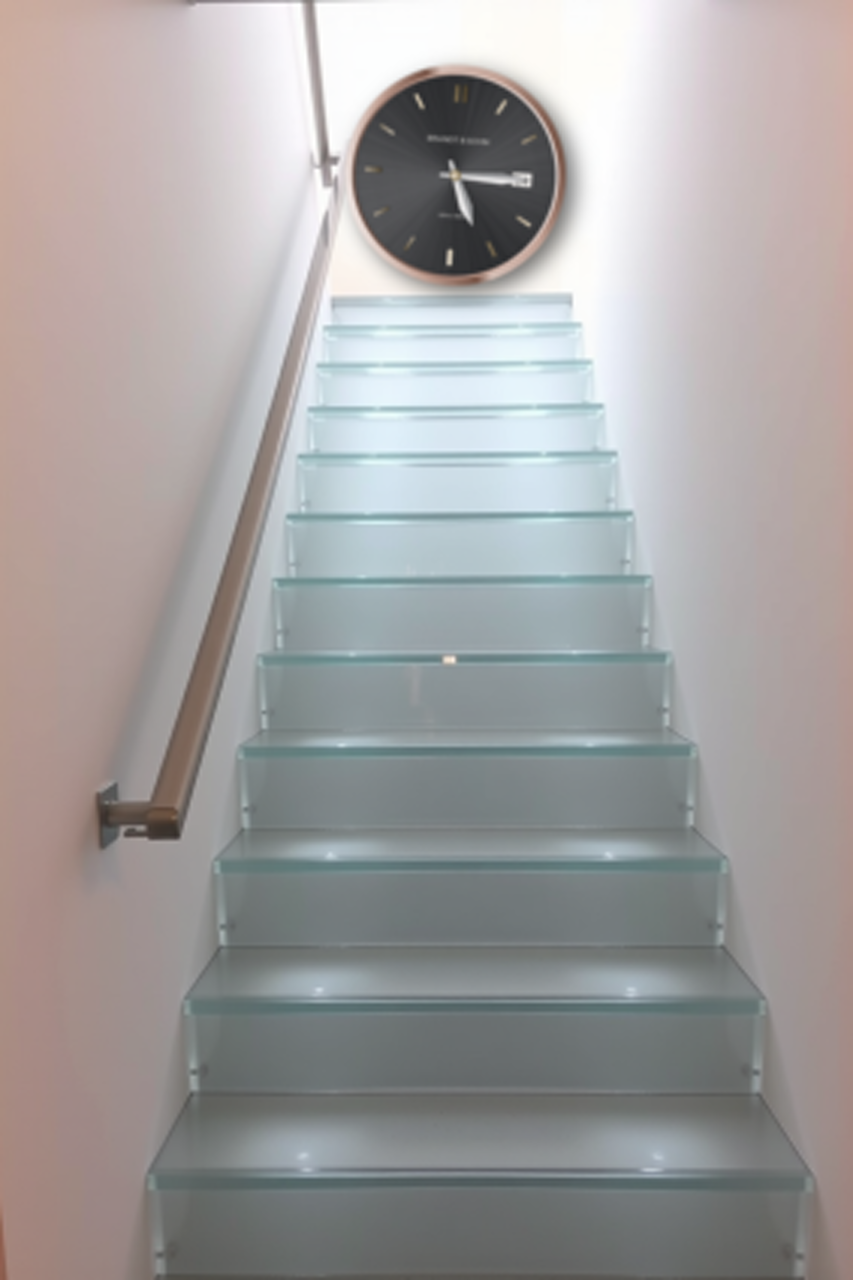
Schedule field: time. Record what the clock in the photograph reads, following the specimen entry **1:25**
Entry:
**5:15**
